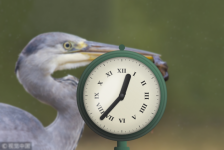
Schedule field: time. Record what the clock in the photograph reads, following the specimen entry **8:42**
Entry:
**12:37**
